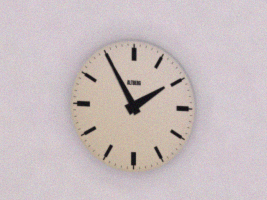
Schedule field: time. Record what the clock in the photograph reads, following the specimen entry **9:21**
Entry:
**1:55**
